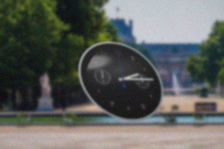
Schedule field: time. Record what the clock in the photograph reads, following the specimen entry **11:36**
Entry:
**2:14**
